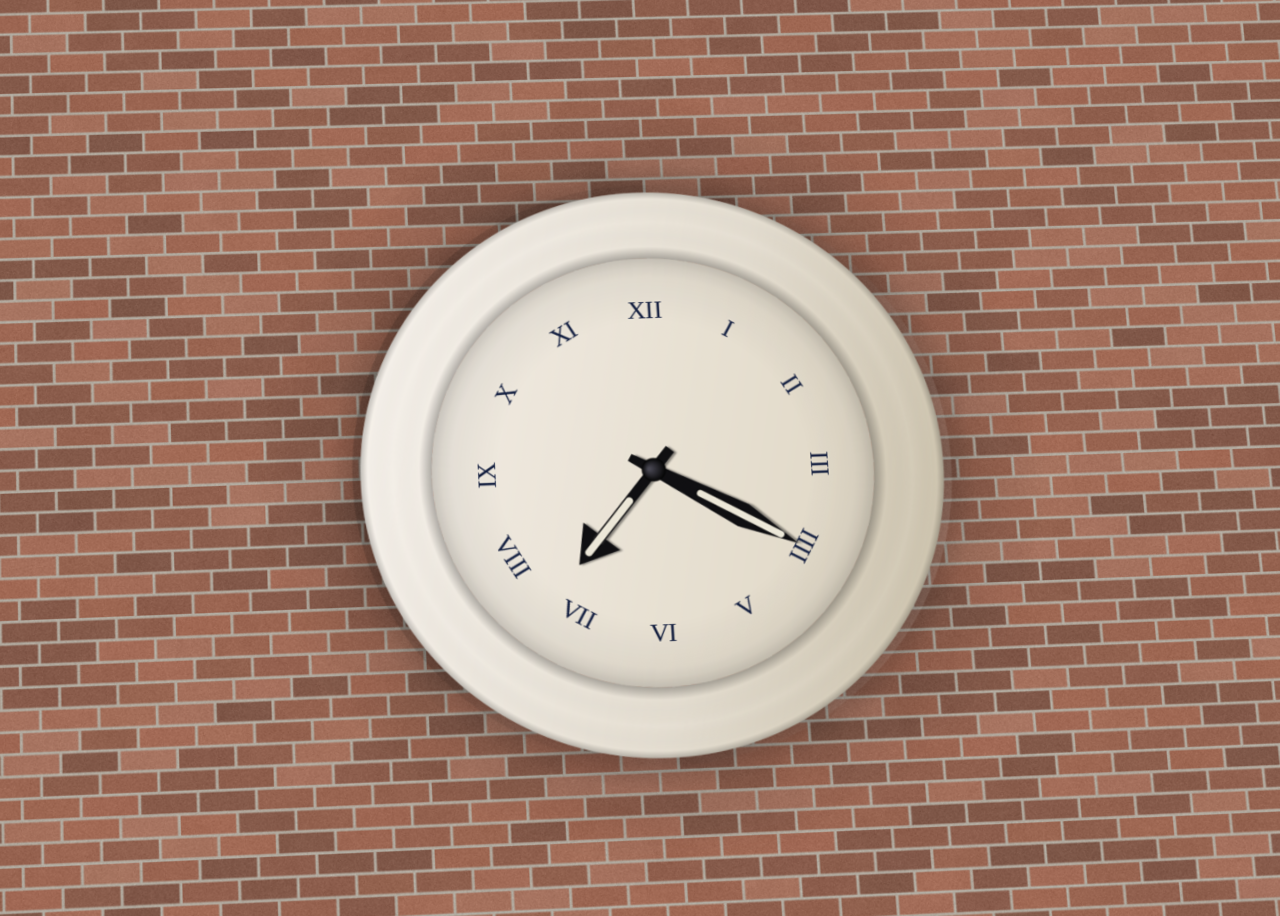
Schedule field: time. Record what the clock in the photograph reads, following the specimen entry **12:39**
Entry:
**7:20**
